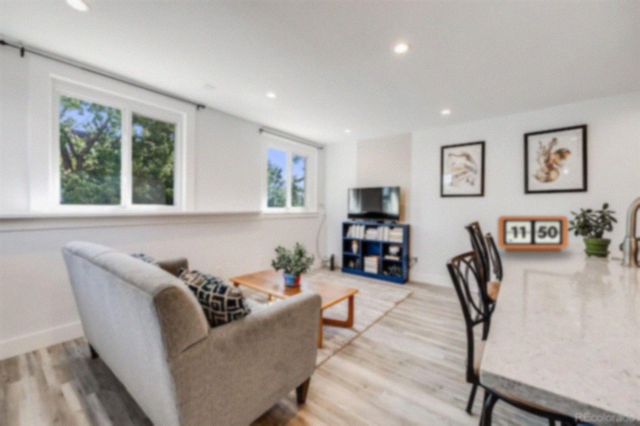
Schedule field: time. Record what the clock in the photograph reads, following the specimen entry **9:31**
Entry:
**11:50**
